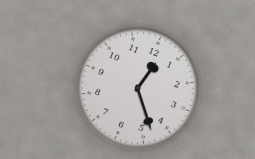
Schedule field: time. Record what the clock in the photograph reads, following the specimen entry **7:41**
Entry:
**12:23**
